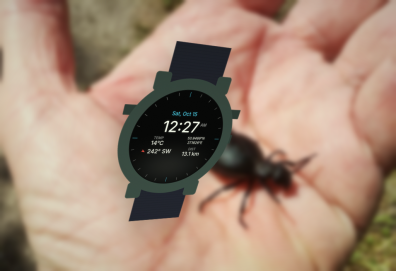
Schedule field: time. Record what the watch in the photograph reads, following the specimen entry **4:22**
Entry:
**12:27**
